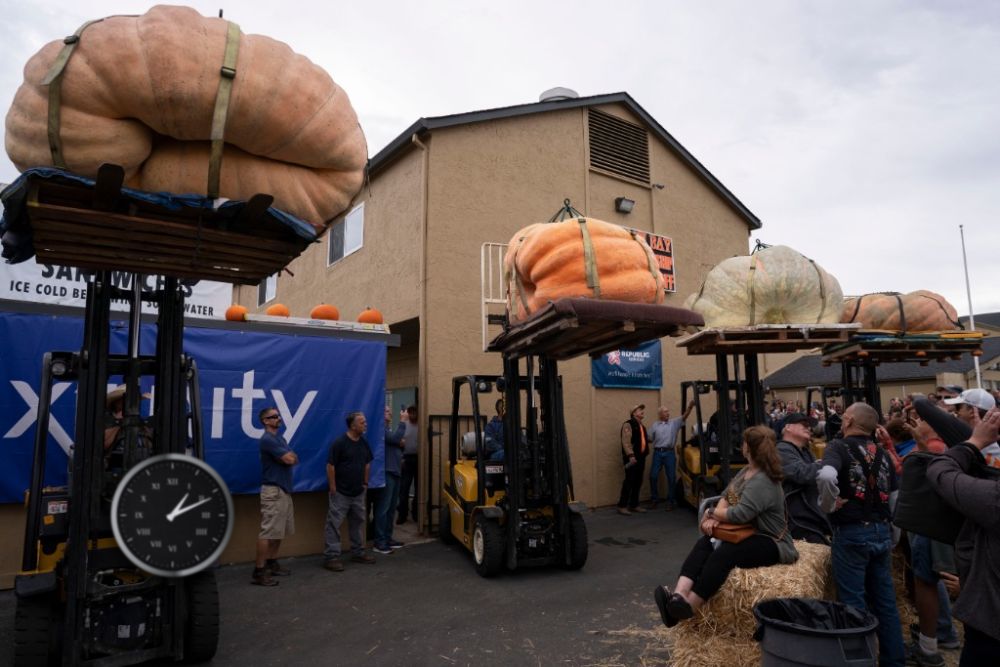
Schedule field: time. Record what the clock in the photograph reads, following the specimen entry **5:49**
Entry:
**1:11**
